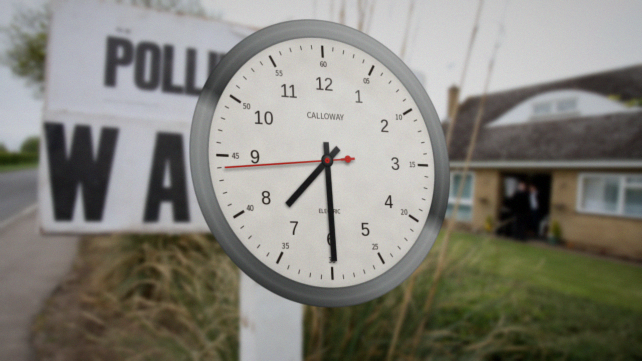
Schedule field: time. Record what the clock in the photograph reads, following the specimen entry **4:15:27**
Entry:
**7:29:44**
